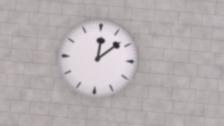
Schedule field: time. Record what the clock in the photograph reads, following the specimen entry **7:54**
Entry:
**12:08**
